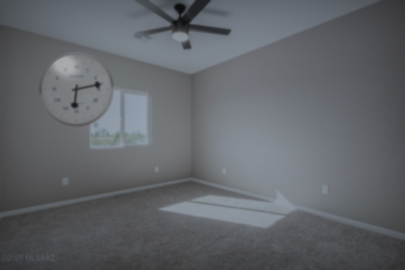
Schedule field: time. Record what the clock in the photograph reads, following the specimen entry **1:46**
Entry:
**6:13**
